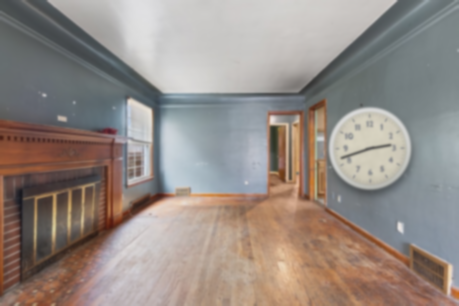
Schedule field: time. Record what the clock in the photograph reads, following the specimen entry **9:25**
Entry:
**2:42**
